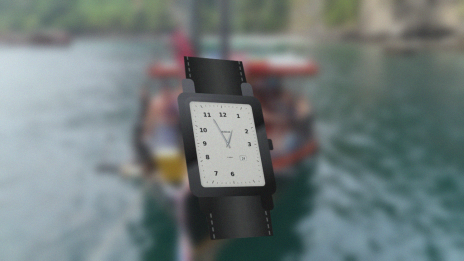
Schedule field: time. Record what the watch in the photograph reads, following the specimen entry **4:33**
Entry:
**12:56**
